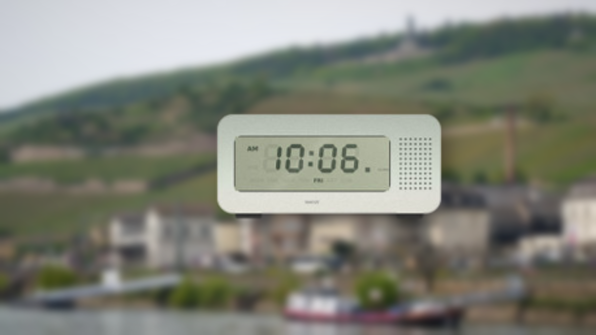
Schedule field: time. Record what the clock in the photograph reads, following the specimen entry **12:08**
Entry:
**10:06**
